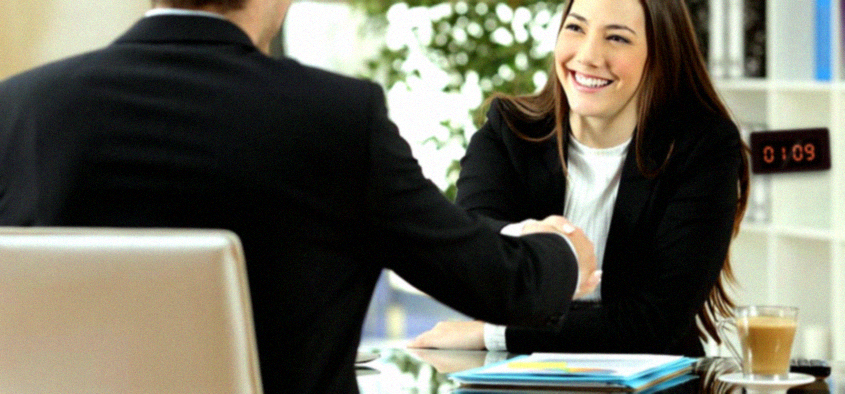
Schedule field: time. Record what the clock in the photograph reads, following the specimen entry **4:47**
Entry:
**1:09**
